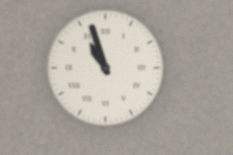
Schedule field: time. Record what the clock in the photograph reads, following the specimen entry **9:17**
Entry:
**10:57**
